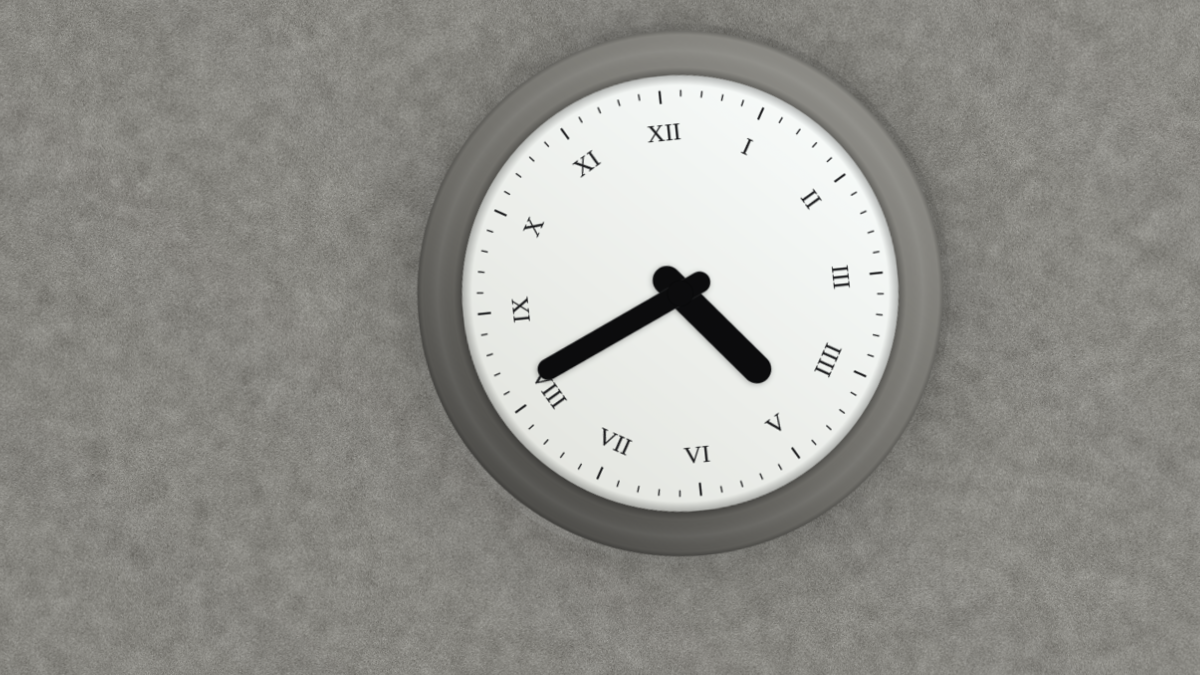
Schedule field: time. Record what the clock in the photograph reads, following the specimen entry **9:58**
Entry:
**4:41**
